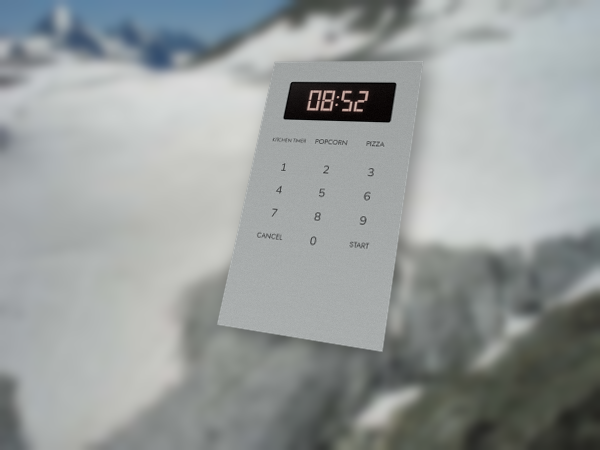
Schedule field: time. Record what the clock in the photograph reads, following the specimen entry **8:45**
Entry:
**8:52**
